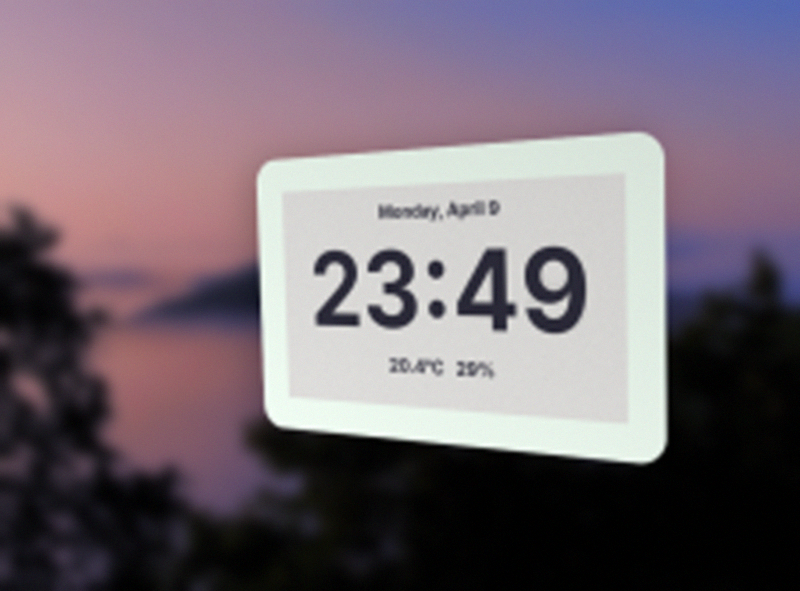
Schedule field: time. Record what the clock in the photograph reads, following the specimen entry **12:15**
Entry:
**23:49**
